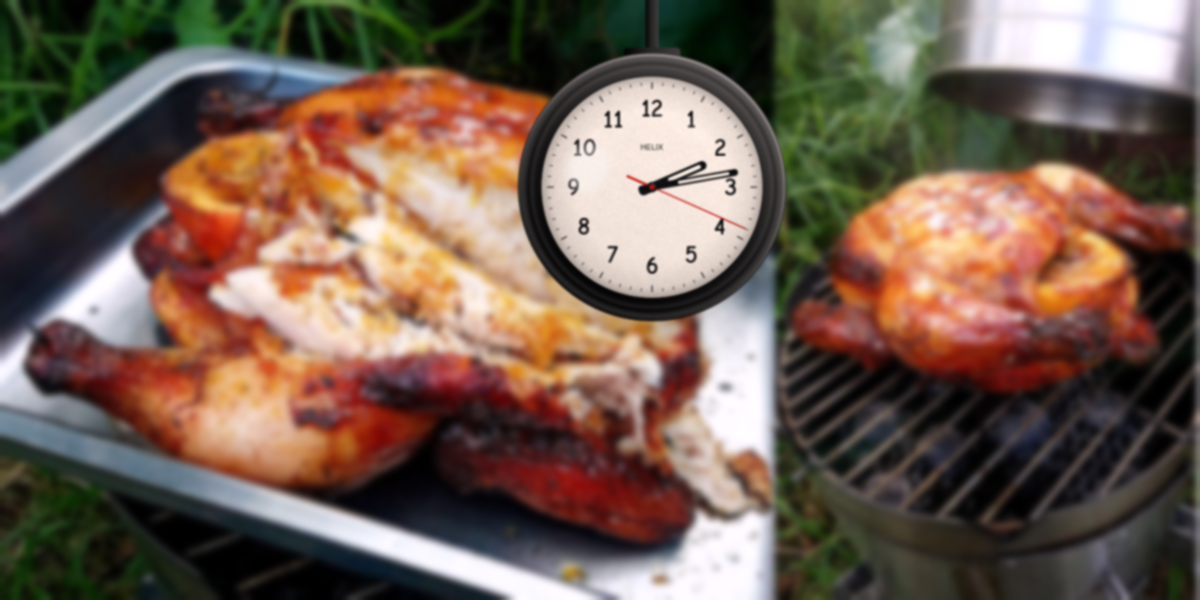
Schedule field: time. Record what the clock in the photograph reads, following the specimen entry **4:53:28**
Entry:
**2:13:19**
